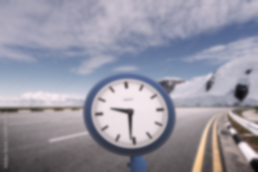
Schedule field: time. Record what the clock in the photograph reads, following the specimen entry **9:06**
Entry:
**9:31**
